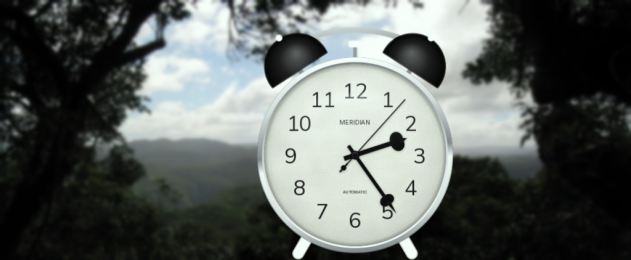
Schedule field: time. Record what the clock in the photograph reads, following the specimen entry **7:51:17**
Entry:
**2:24:07**
